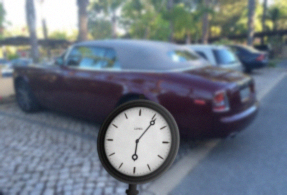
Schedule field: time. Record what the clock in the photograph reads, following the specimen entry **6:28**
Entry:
**6:06**
